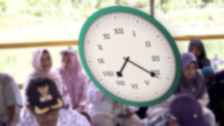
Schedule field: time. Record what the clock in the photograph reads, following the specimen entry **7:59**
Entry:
**7:21**
